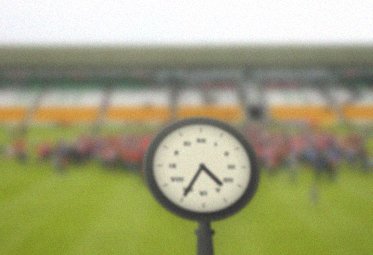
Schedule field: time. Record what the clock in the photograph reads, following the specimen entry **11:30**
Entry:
**4:35**
